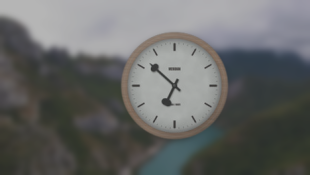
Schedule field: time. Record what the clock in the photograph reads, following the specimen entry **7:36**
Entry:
**6:52**
